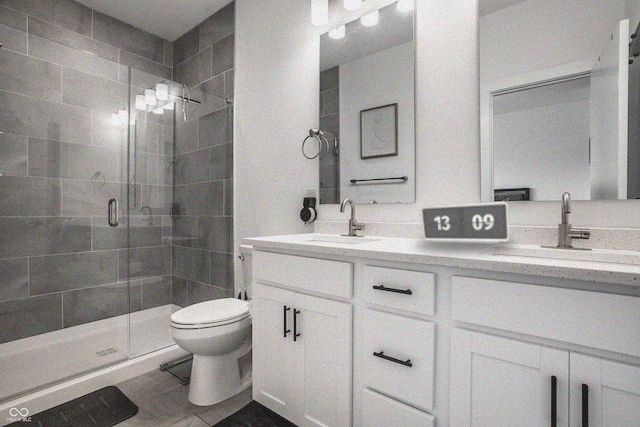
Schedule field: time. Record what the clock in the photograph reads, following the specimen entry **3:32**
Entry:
**13:09**
